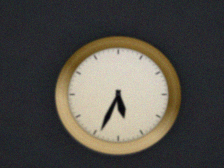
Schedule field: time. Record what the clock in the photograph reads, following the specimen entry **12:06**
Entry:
**5:34**
